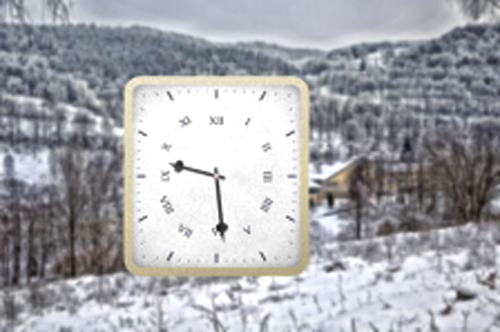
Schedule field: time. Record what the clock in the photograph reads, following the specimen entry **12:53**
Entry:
**9:29**
